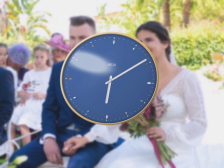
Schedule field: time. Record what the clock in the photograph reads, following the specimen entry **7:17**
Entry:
**6:09**
